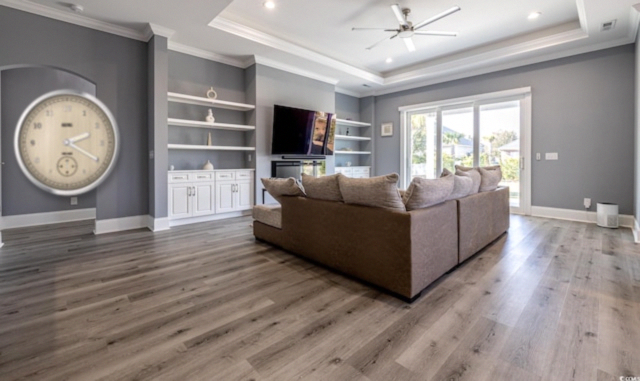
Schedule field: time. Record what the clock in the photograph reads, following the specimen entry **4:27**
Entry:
**2:20**
